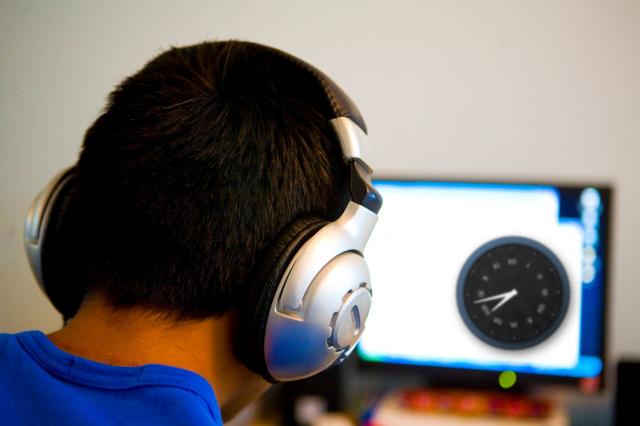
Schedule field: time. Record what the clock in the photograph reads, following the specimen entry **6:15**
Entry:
**7:43**
